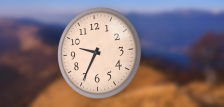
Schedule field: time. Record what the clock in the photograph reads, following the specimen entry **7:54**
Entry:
**9:35**
